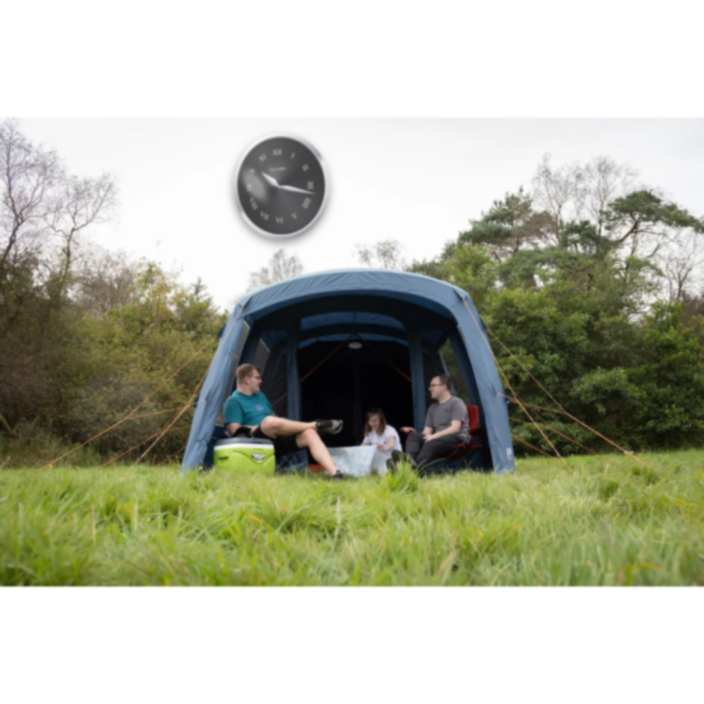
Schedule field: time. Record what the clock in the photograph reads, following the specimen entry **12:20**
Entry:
**10:17**
